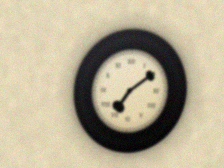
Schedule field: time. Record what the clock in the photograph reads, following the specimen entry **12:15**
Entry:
**7:09**
